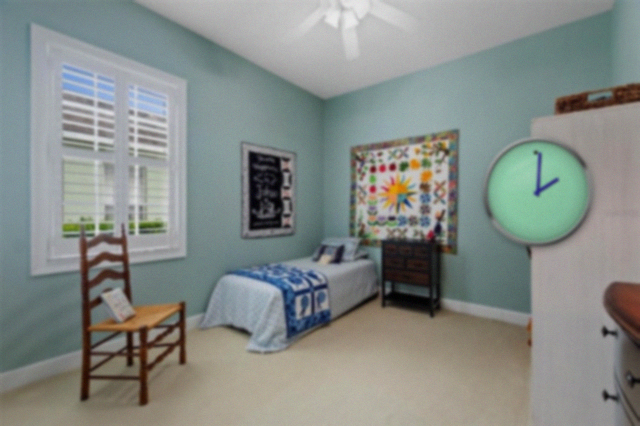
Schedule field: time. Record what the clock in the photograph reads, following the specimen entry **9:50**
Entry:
**2:01**
